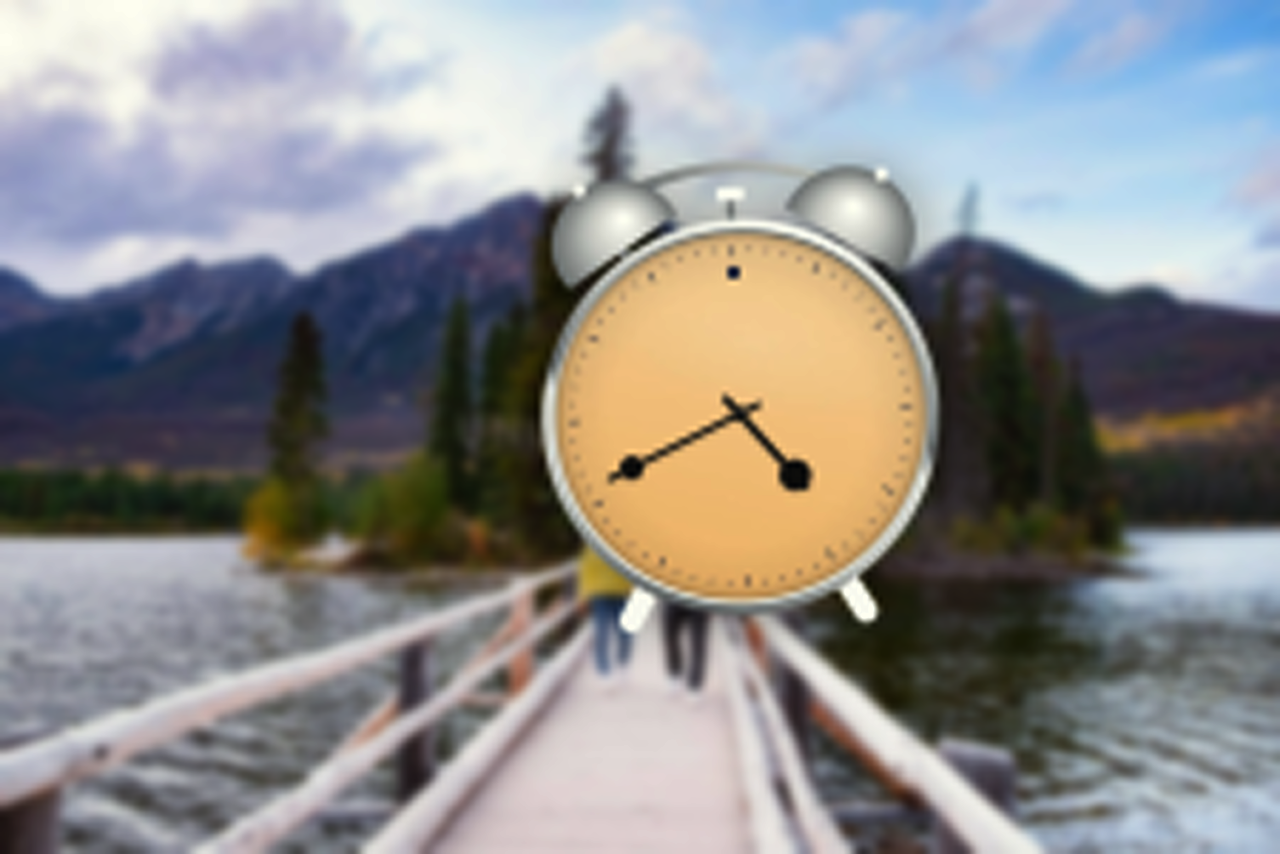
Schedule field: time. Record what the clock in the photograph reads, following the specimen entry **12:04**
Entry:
**4:41**
